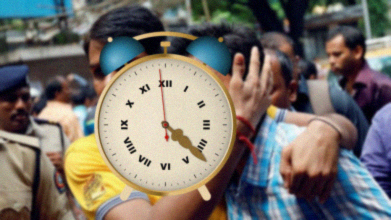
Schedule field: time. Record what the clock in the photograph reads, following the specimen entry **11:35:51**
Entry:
**4:21:59**
